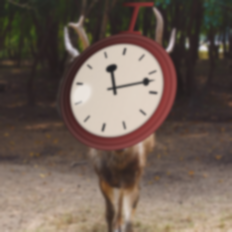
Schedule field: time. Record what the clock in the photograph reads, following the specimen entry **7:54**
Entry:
**11:12**
